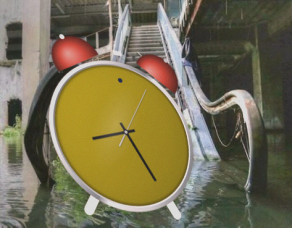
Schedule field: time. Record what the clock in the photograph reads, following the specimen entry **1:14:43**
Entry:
**8:25:05**
